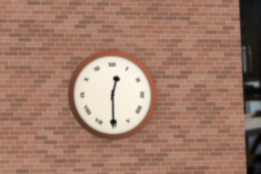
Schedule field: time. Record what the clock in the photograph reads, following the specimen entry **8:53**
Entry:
**12:30**
